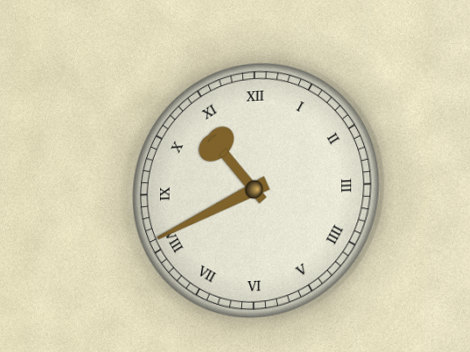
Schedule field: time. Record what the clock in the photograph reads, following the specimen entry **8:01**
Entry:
**10:41**
